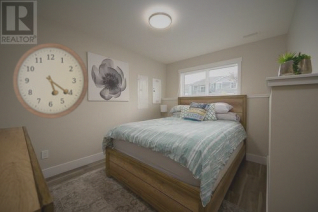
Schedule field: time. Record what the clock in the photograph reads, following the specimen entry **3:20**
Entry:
**5:21**
